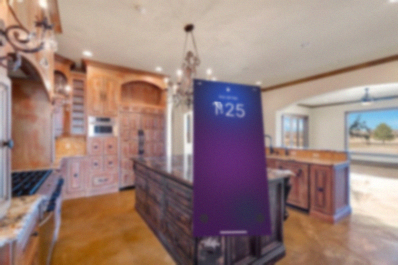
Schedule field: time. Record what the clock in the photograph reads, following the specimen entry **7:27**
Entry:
**1:25**
